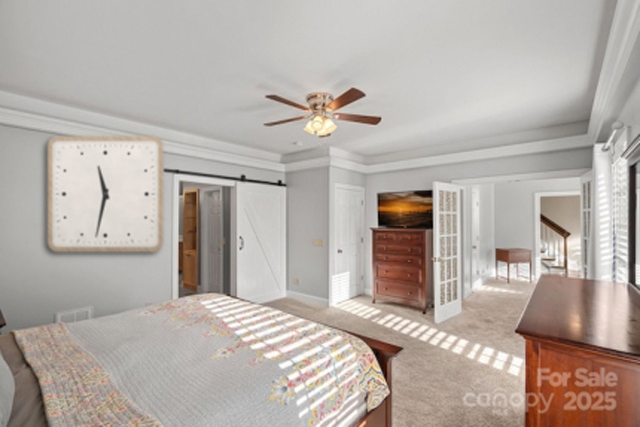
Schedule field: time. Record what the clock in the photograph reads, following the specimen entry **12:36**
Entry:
**11:32**
